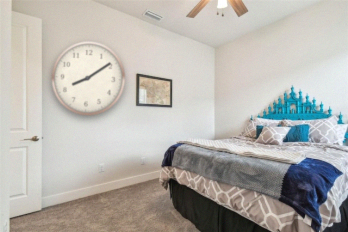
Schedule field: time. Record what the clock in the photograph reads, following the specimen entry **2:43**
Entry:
**8:09**
